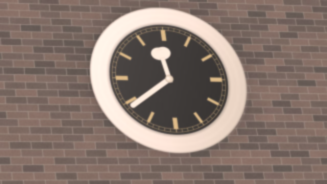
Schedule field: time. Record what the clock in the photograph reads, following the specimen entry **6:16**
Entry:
**11:39**
